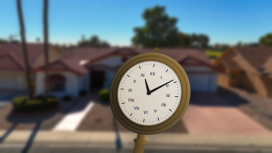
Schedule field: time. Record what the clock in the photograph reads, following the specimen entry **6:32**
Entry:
**11:09**
